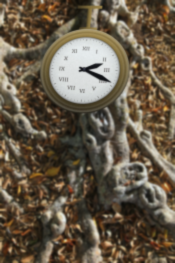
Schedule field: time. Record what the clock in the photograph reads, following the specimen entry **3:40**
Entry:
**2:19**
